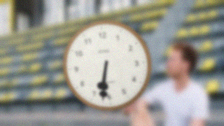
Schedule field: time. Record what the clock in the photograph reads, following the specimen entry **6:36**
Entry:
**6:32**
